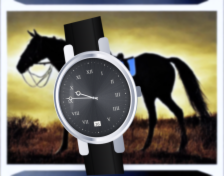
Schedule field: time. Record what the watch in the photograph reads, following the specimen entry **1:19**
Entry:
**9:46**
